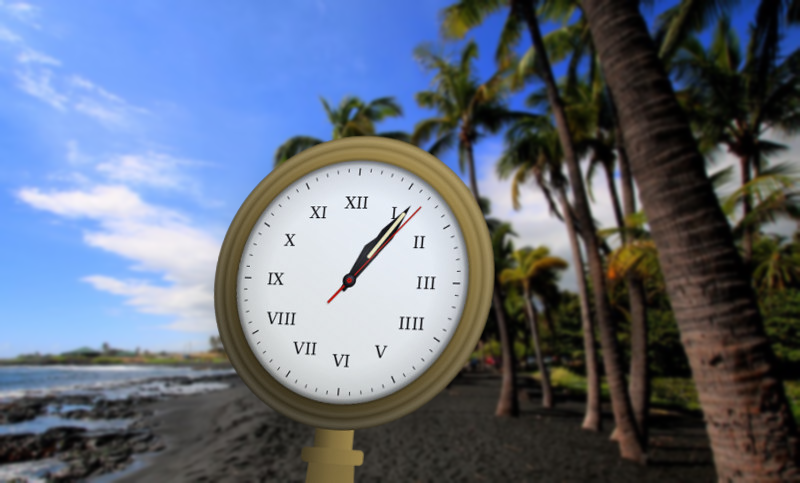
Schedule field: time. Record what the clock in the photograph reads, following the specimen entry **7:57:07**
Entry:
**1:06:07**
